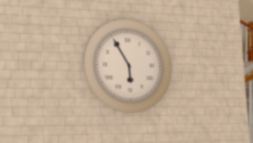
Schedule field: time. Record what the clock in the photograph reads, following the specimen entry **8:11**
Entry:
**5:55**
